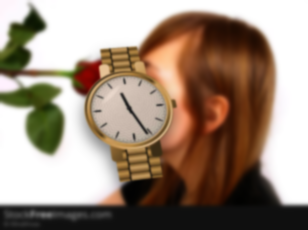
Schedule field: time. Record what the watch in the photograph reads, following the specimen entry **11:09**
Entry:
**11:26**
